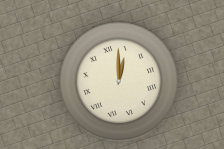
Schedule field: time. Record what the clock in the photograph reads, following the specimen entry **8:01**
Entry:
**1:03**
